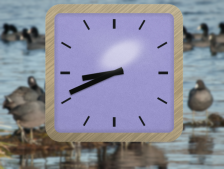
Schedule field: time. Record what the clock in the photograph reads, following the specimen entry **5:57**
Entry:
**8:41**
